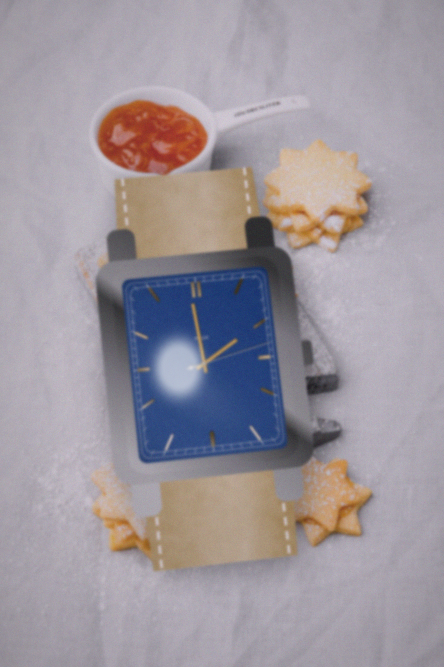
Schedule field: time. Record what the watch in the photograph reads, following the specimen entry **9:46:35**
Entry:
**1:59:13**
